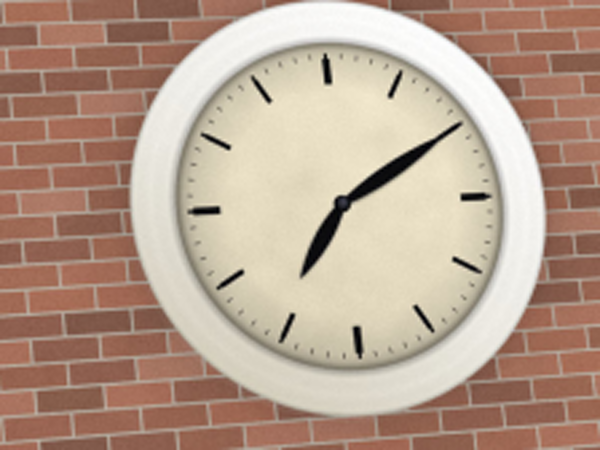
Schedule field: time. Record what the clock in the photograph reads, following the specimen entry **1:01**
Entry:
**7:10**
